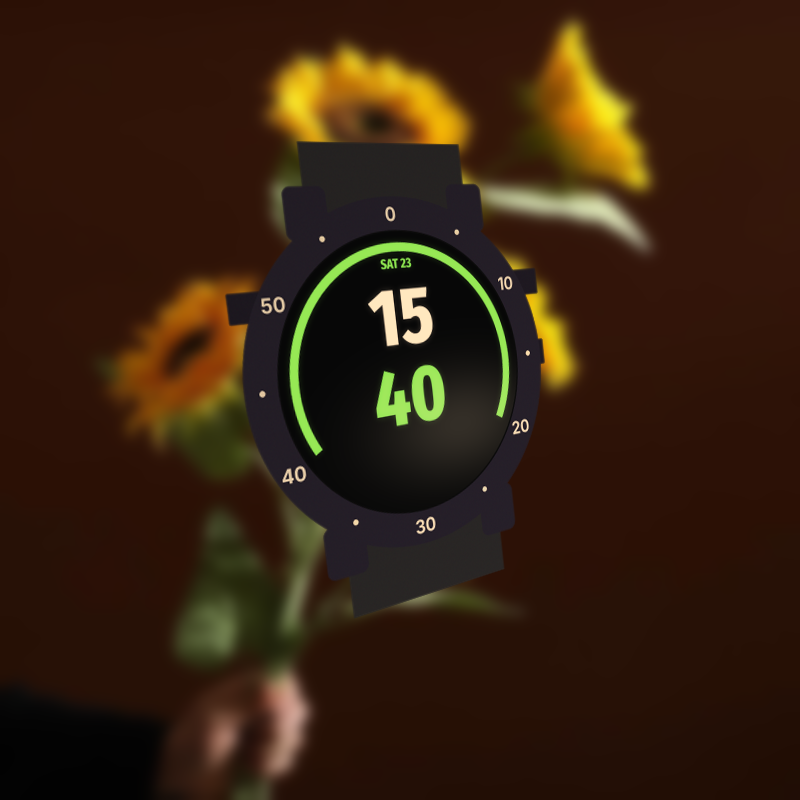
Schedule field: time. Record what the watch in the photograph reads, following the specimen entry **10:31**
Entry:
**15:40**
